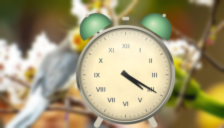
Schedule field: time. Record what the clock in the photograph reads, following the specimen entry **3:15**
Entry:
**4:20**
